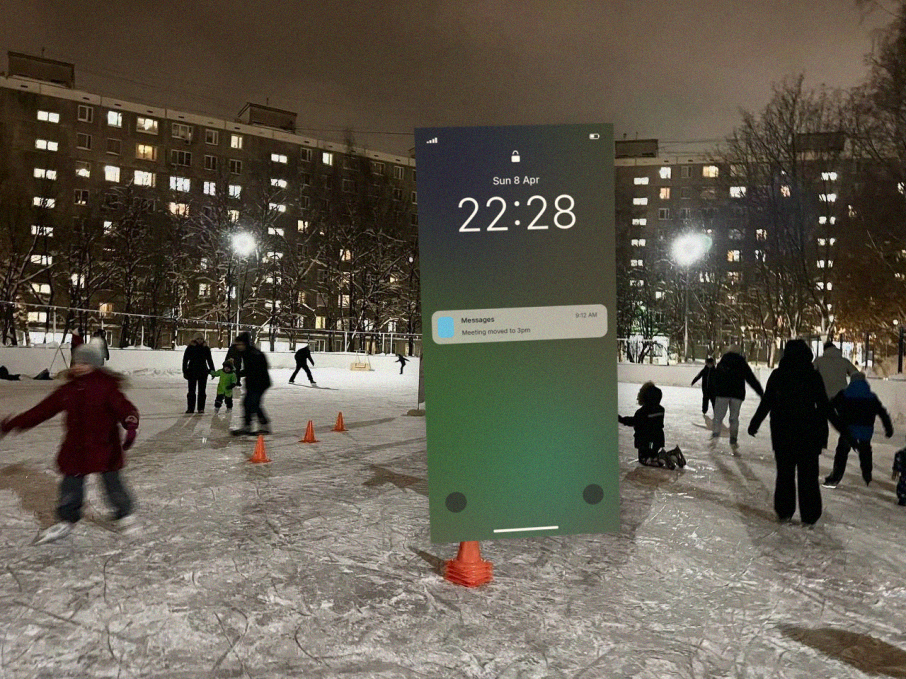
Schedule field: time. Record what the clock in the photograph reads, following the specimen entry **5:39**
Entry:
**22:28**
